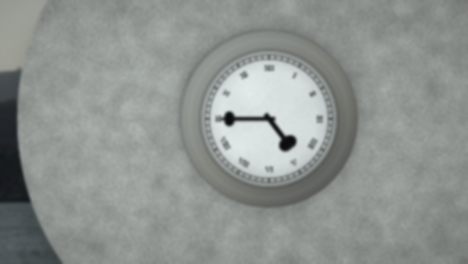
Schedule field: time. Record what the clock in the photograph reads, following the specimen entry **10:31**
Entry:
**4:45**
